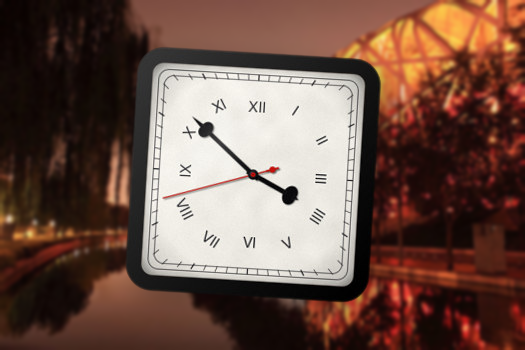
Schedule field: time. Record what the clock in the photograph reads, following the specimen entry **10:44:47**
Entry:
**3:51:42**
